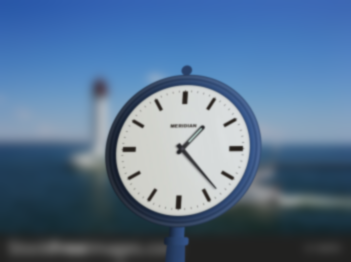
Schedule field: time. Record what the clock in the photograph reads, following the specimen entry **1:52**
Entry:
**1:23**
